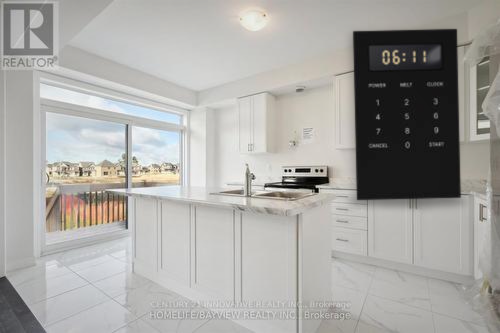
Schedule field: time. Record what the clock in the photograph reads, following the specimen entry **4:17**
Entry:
**6:11**
